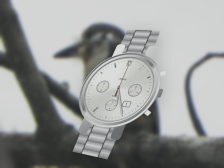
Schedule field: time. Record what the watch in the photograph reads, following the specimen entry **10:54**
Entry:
**5:25**
